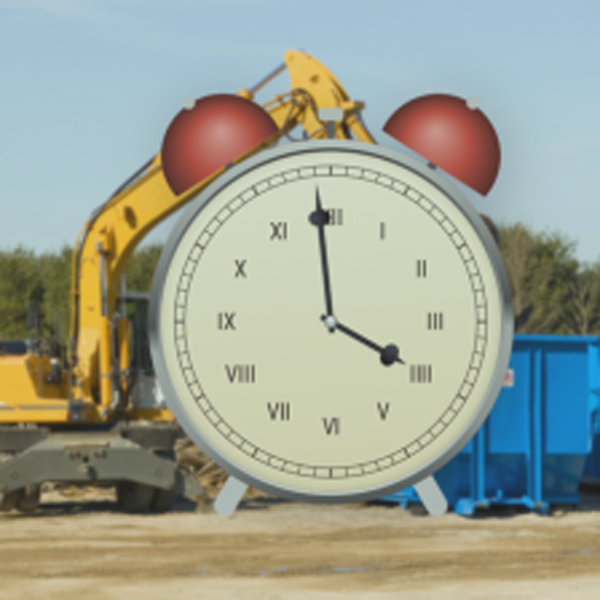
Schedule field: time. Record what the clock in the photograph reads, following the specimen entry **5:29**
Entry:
**3:59**
